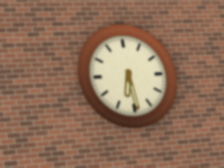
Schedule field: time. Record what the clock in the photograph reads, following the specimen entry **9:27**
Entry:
**6:29**
